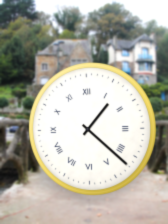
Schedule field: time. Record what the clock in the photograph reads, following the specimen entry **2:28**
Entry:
**1:22**
